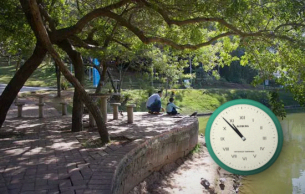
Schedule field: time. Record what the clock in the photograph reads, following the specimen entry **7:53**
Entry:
**10:53**
